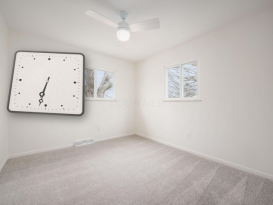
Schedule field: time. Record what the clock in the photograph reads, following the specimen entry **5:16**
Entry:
**6:32**
